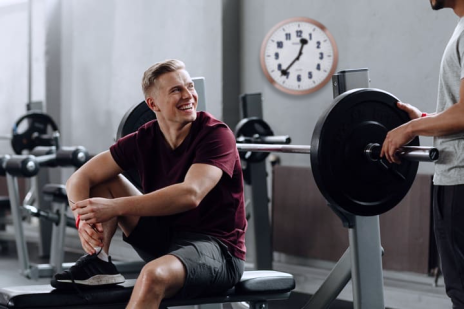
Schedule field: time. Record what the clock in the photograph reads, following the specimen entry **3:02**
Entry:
**12:37**
